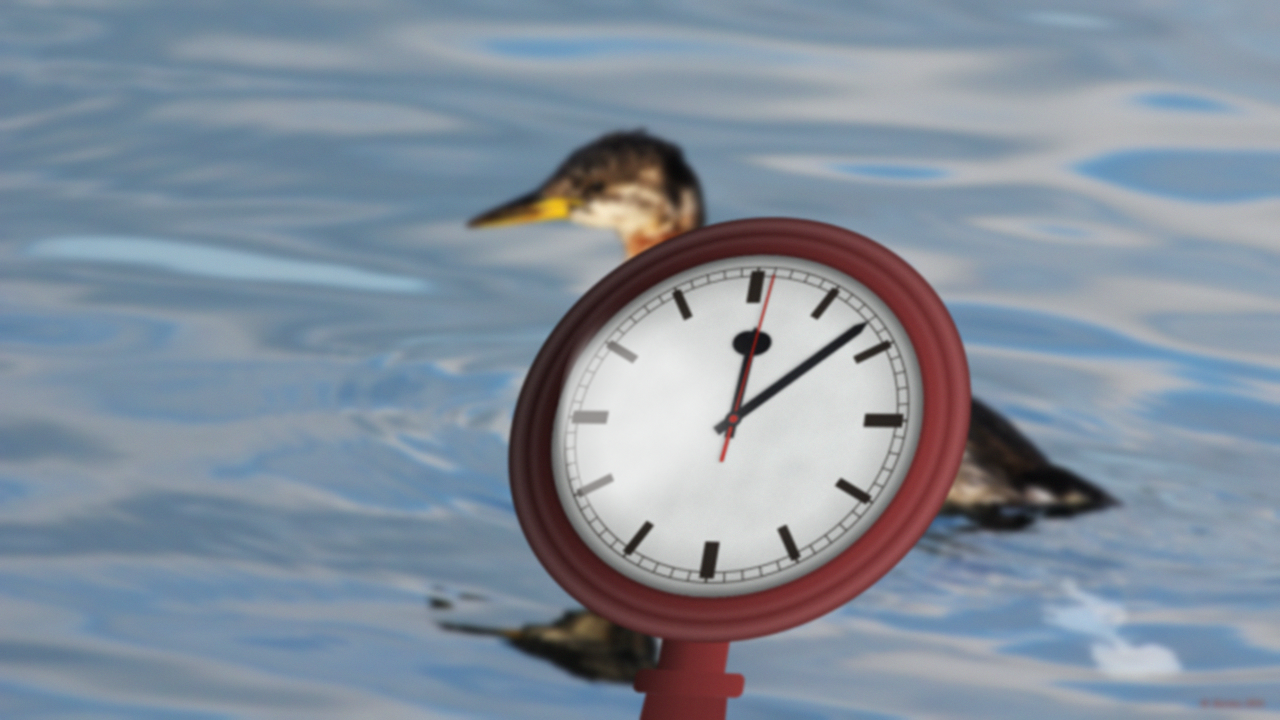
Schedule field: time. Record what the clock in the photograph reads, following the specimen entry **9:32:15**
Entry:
**12:08:01**
